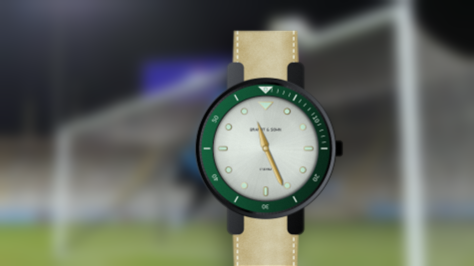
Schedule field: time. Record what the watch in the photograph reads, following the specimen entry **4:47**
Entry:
**11:26**
